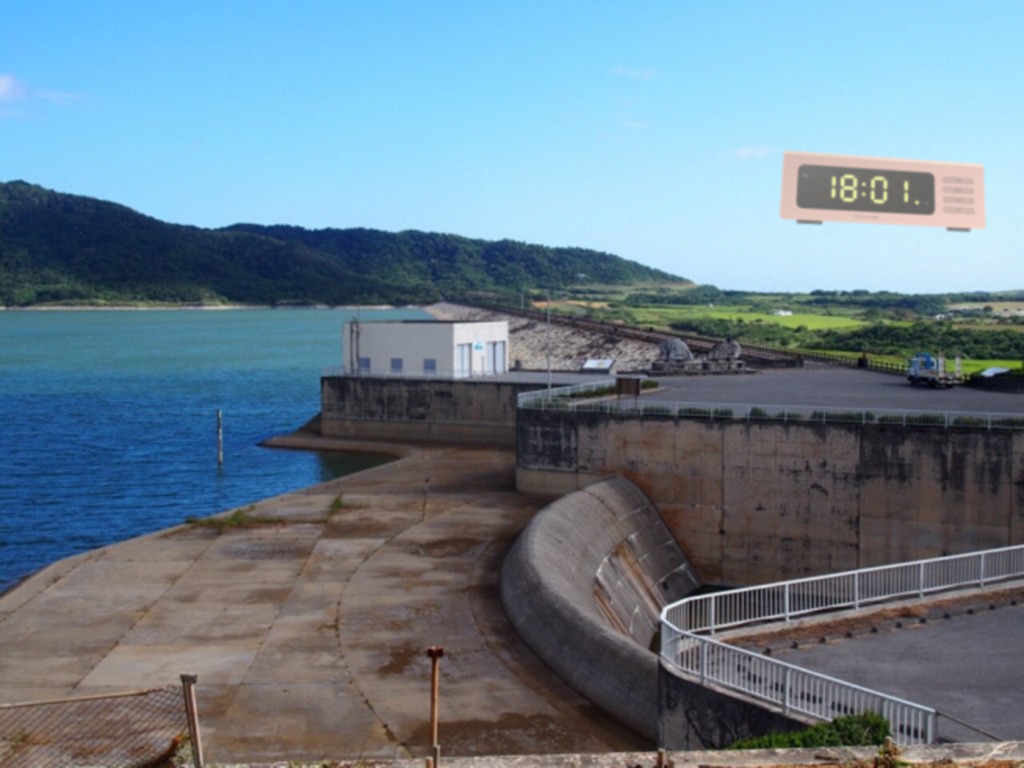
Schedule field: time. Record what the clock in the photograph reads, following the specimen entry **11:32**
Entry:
**18:01**
